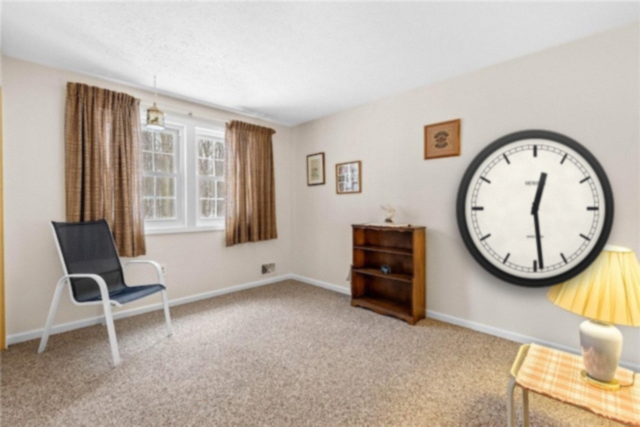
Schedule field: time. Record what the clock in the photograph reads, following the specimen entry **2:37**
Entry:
**12:29**
